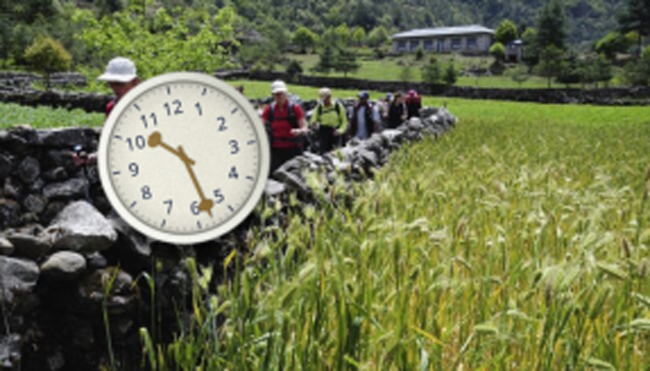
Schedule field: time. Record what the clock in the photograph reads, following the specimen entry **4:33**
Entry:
**10:28**
